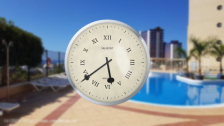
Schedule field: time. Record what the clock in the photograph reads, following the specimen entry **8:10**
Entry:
**5:39**
